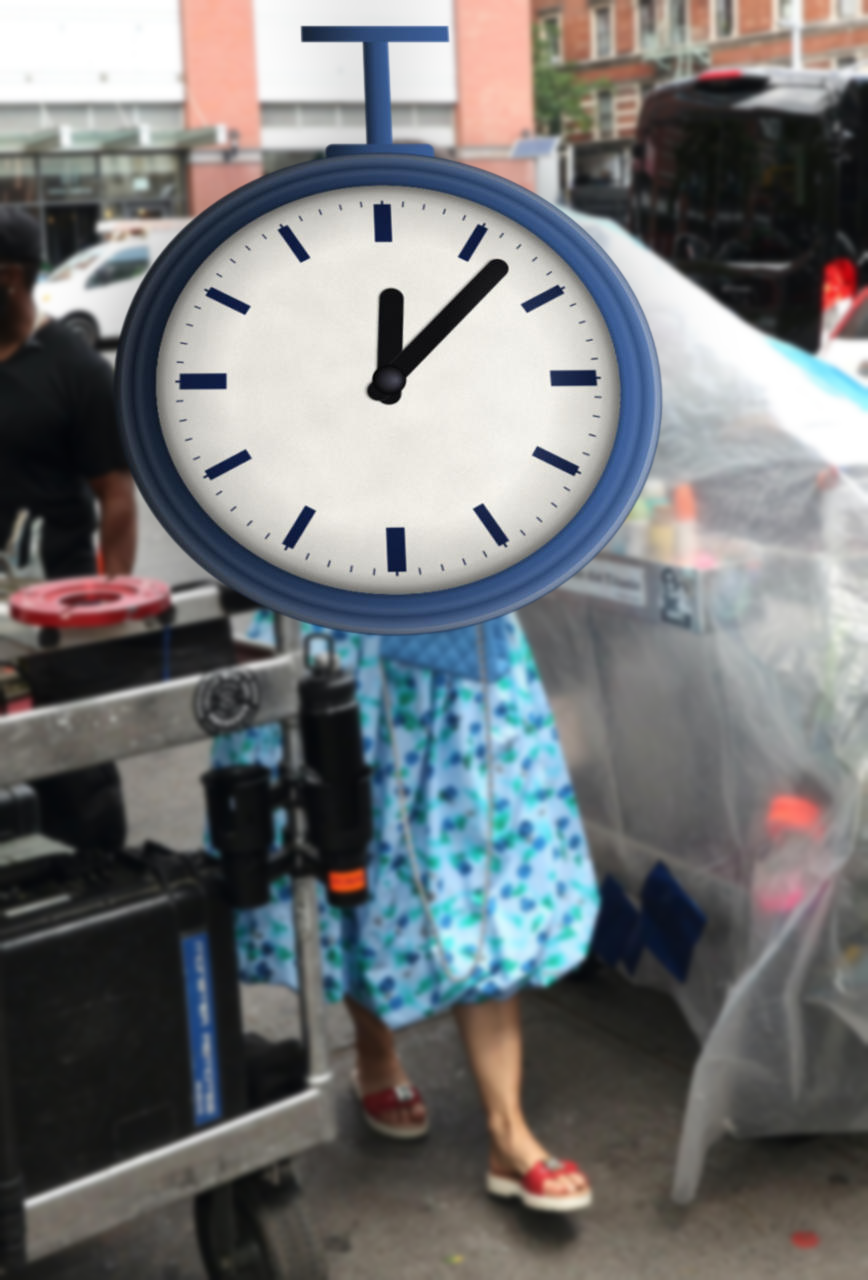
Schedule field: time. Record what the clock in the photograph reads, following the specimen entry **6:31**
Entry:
**12:07**
